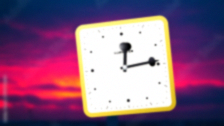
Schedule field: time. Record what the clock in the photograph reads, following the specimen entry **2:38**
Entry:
**12:14**
